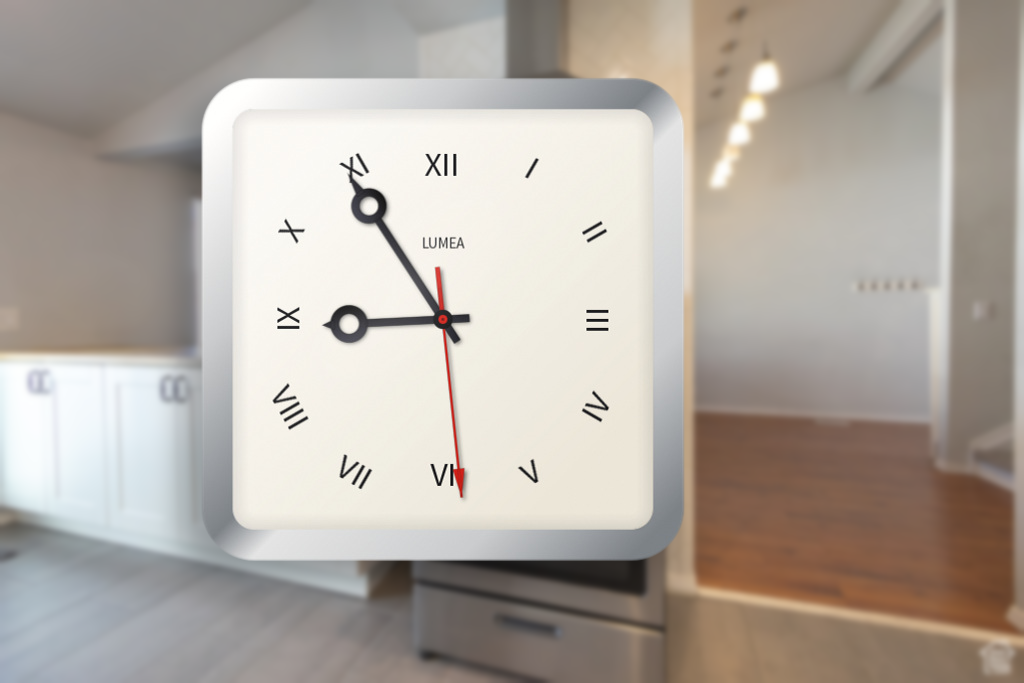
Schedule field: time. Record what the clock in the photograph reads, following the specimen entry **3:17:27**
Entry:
**8:54:29**
